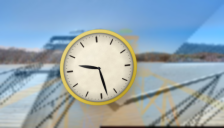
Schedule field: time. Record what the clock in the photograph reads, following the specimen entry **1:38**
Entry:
**9:28**
